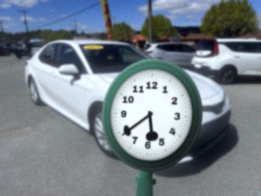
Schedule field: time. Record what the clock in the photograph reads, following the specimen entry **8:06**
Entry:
**5:39**
